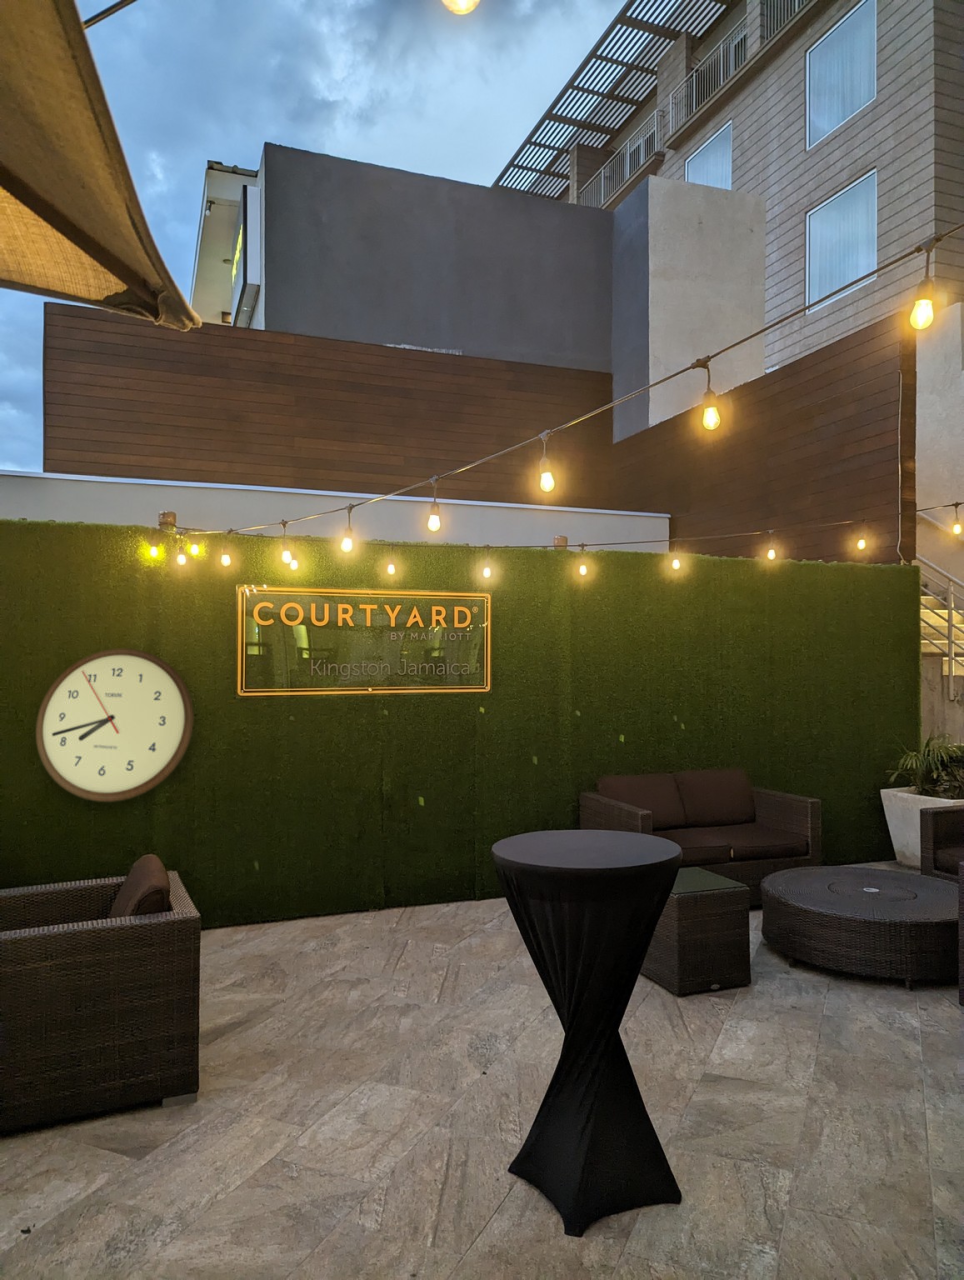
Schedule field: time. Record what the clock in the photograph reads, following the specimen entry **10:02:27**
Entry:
**7:41:54**
